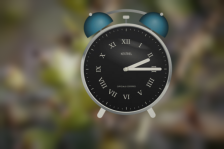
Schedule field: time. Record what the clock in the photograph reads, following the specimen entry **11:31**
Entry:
**2:15**
